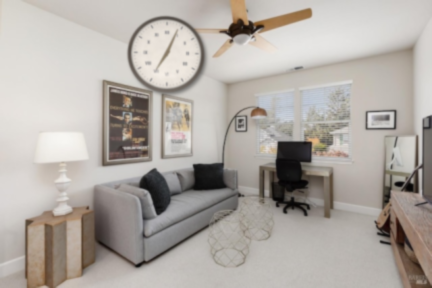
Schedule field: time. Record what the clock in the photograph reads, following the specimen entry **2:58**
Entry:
**7:04**
